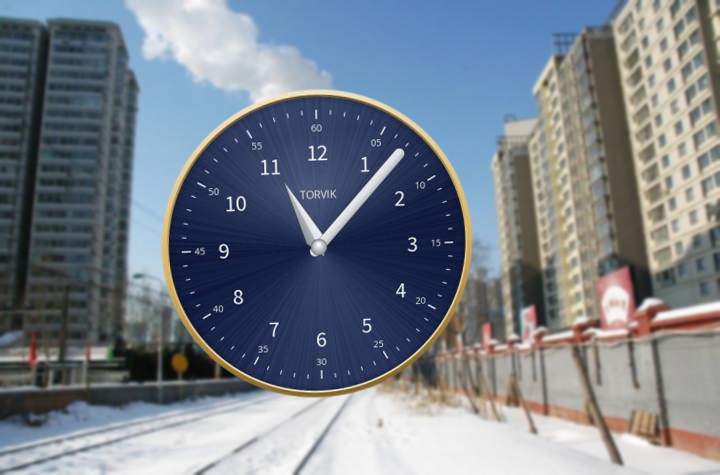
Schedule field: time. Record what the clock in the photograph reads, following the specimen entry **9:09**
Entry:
**11:07**
